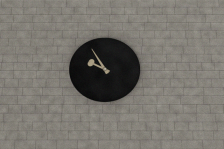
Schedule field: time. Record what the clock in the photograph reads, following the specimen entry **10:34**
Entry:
**9:55**
